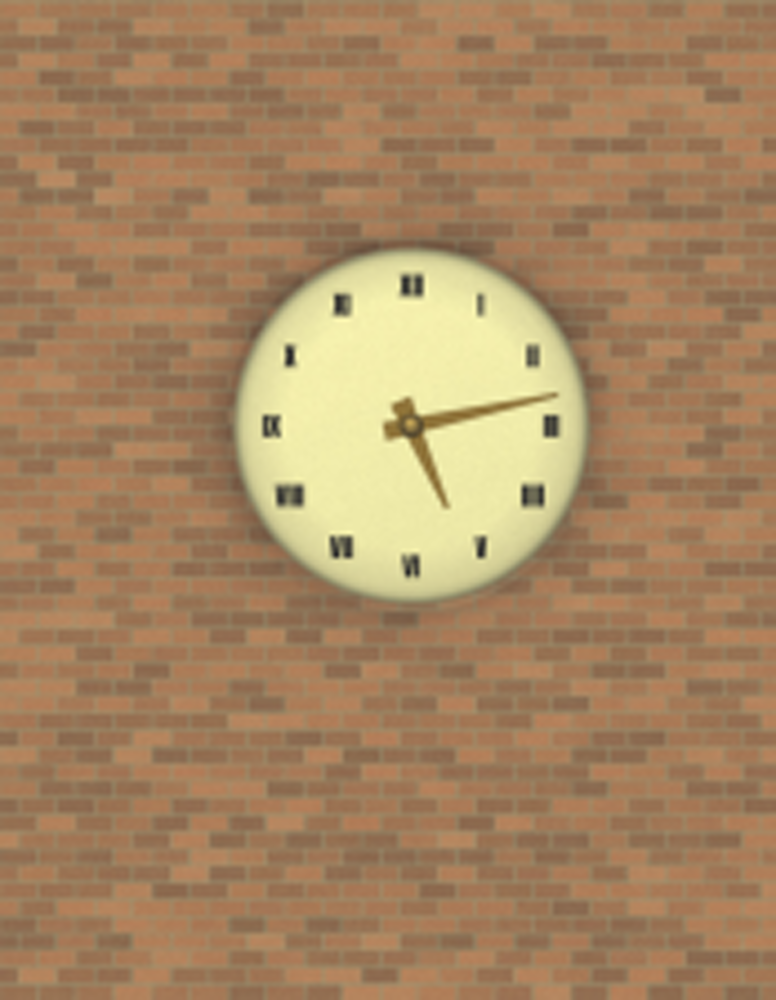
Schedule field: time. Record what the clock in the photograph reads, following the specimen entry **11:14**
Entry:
**5:13**
